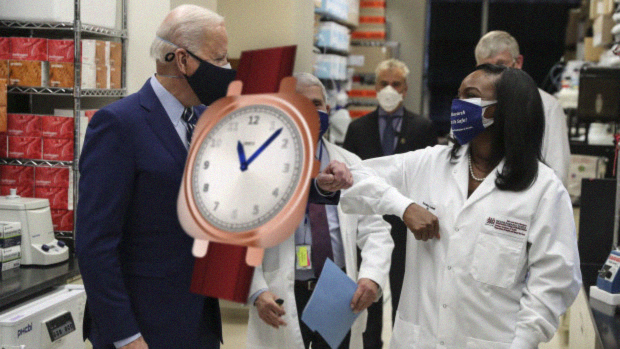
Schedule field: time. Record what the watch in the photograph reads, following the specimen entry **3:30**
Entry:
**11:07**
